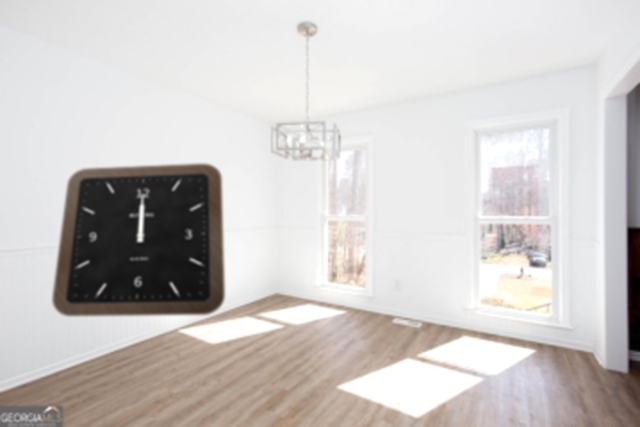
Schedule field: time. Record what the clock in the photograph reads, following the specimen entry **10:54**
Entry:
**12:00**
